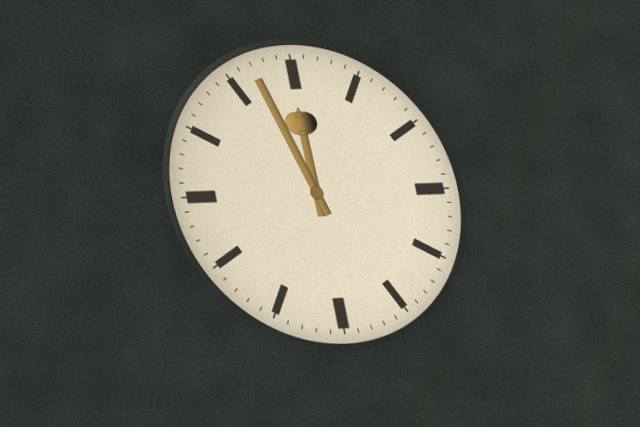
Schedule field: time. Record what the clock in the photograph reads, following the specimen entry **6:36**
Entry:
**11:57**
